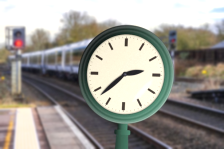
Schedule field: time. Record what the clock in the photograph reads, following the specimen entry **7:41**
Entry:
**2:38**
